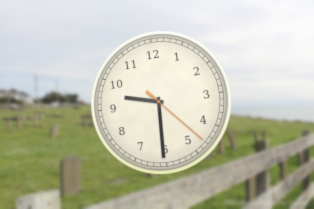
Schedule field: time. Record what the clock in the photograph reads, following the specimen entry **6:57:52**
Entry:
**9:30:23**
